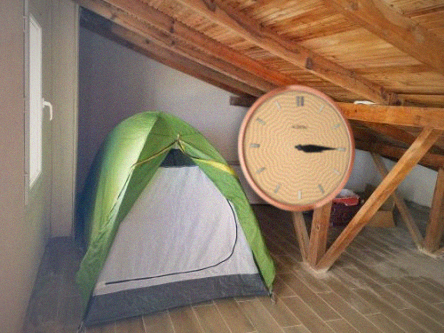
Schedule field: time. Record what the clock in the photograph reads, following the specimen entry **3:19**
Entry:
**3:15**
